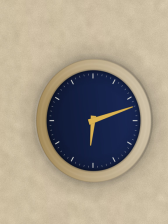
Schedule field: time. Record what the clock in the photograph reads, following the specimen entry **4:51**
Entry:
**6:12**
